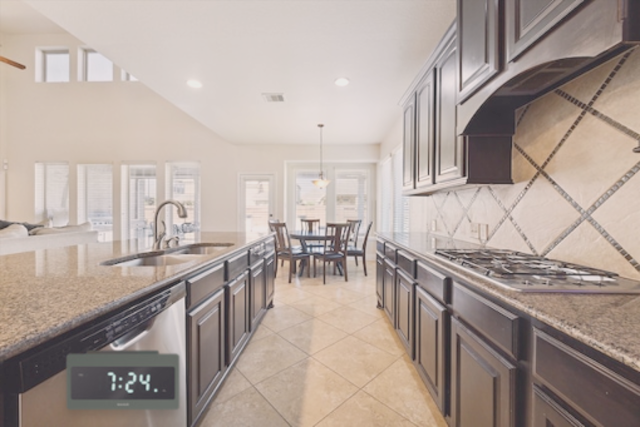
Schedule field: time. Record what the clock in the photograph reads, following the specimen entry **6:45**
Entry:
**7:24**
